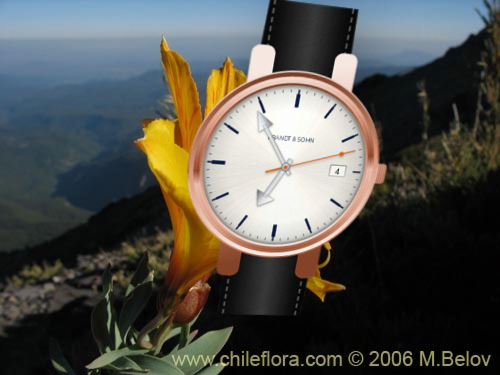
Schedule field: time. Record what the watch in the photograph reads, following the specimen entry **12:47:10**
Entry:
**6:54:12**
